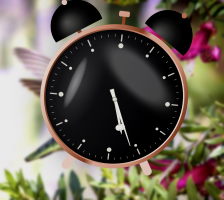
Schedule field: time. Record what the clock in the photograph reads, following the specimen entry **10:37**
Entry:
**5:26**
